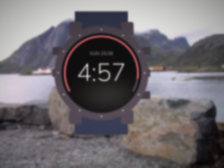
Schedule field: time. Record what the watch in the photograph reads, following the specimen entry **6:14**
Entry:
**4:57**
